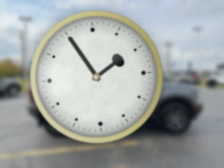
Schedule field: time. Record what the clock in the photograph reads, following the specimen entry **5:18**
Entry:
**1:55**
